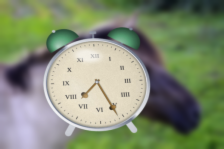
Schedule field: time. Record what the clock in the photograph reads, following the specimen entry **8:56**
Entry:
**7:26**
